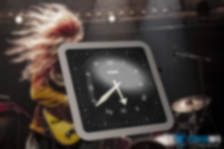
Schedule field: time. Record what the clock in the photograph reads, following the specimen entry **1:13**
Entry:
**5:39**
